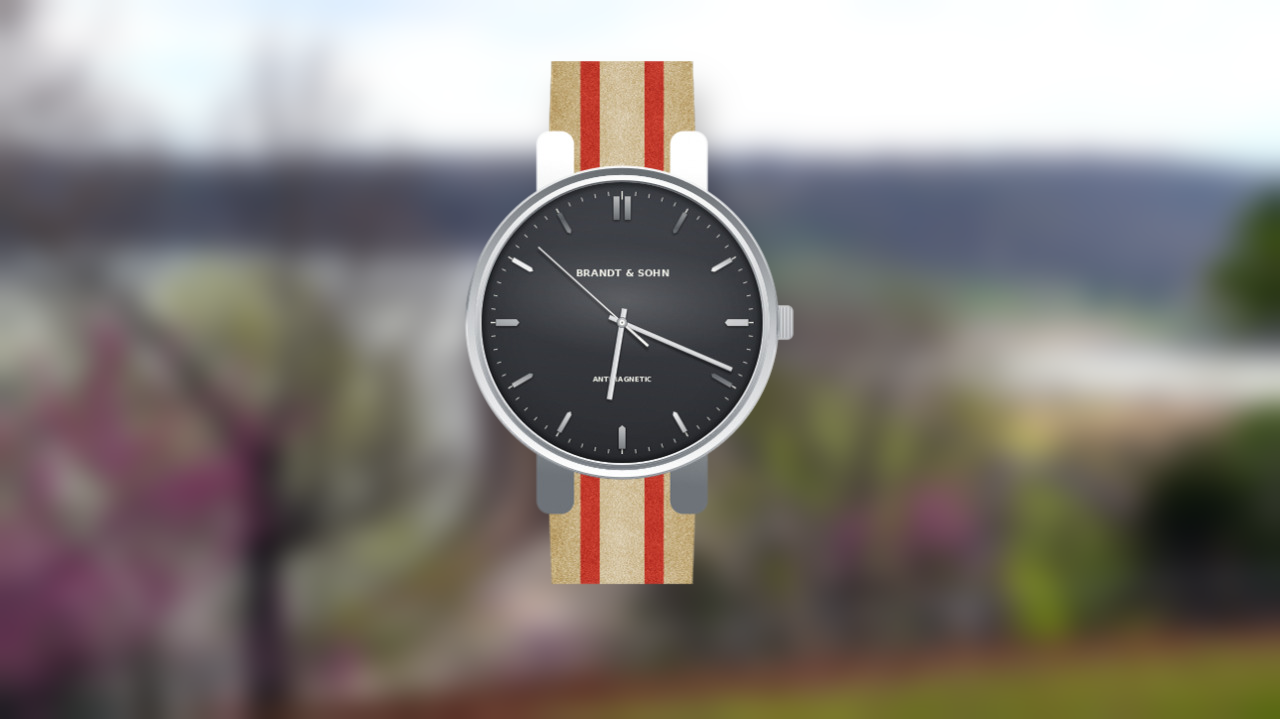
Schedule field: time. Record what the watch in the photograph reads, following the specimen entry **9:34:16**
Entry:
**6:18:52**
